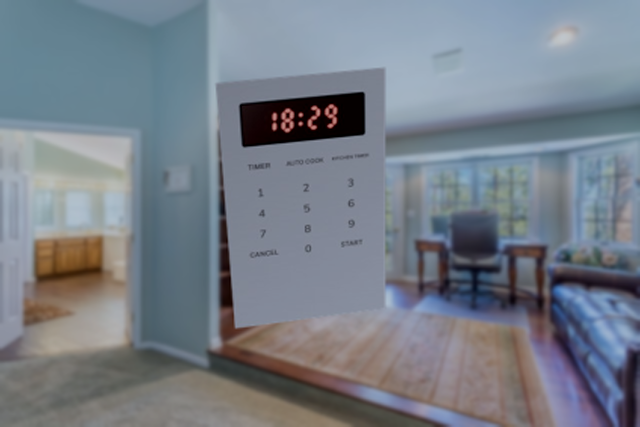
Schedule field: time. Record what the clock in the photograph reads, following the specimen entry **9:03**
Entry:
**18:29**
